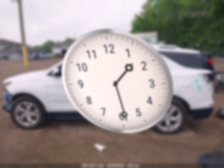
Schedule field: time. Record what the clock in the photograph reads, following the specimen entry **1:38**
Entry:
**1:29**
